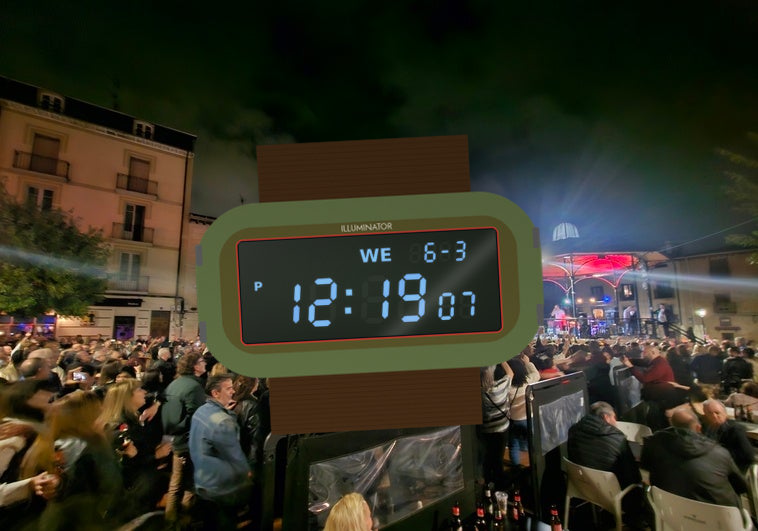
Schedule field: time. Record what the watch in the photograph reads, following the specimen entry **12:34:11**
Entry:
**12:19:07**
